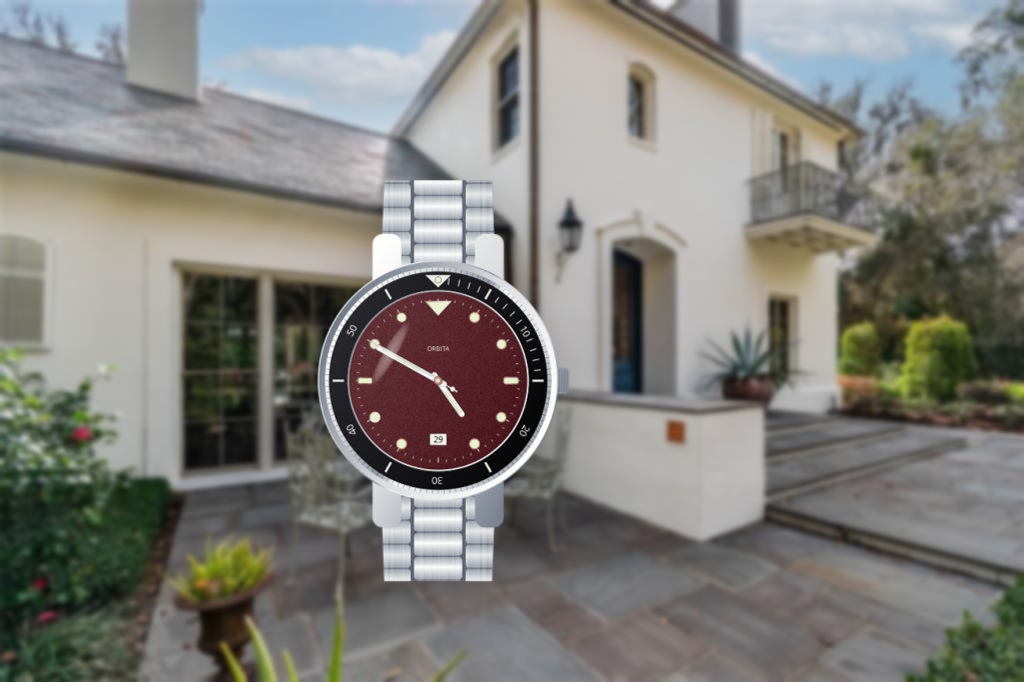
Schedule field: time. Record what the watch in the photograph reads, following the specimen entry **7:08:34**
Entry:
**4:49:50**
